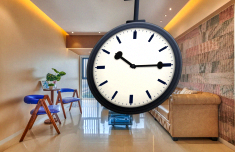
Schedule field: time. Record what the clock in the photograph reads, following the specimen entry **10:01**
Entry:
**10:15**
